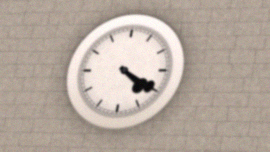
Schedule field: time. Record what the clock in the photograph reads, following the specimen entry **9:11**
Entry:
**4:20**
